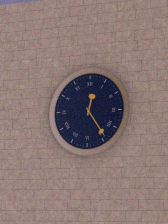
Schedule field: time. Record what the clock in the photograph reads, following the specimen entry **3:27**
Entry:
**12:24**
